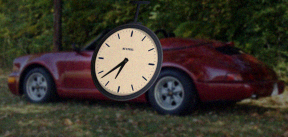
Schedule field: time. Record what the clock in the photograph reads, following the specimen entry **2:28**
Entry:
**6:38**
